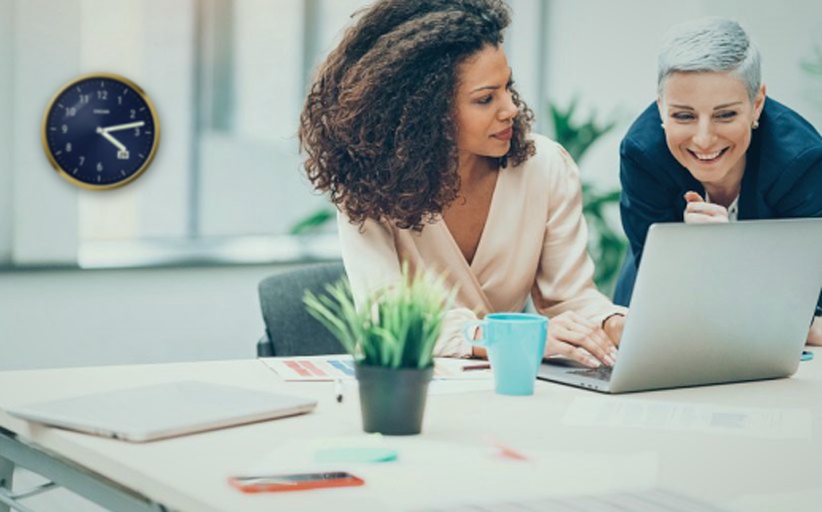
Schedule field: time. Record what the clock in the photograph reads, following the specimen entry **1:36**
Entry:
**4:13**
